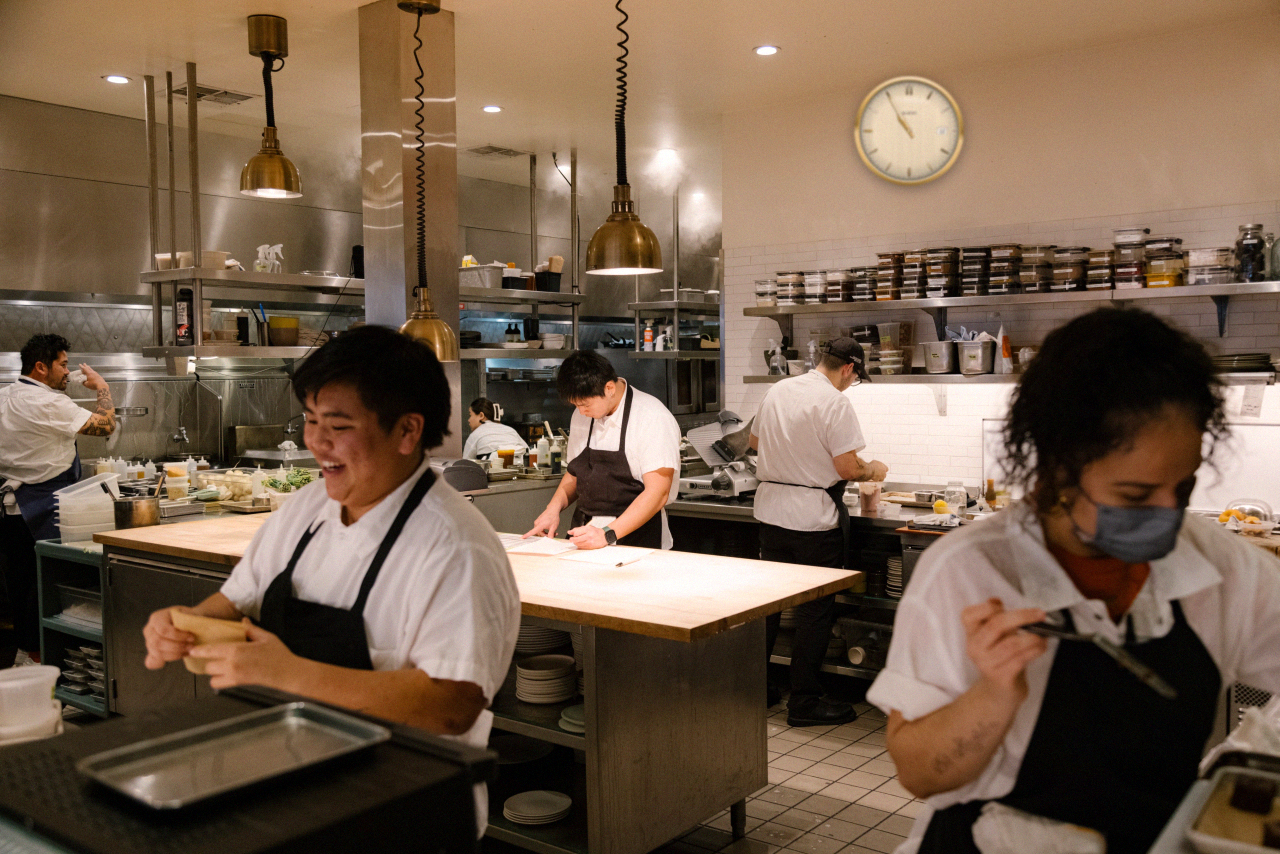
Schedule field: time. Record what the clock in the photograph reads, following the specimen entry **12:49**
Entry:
**10:55**
